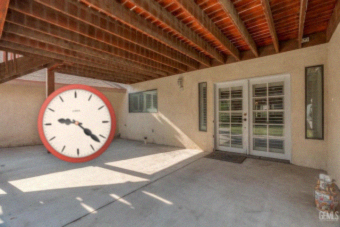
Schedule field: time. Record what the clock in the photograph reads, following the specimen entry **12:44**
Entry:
**9:22**
